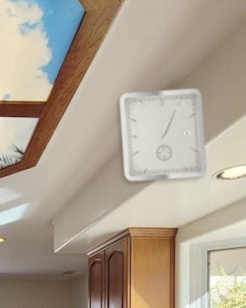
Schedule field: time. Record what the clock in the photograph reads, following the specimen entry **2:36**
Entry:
**1:05**
